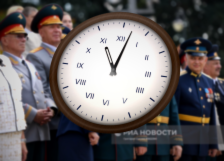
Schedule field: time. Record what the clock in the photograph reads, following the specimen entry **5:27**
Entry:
**11:02**
